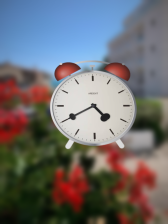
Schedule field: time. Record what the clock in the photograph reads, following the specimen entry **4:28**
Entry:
**4:40**
